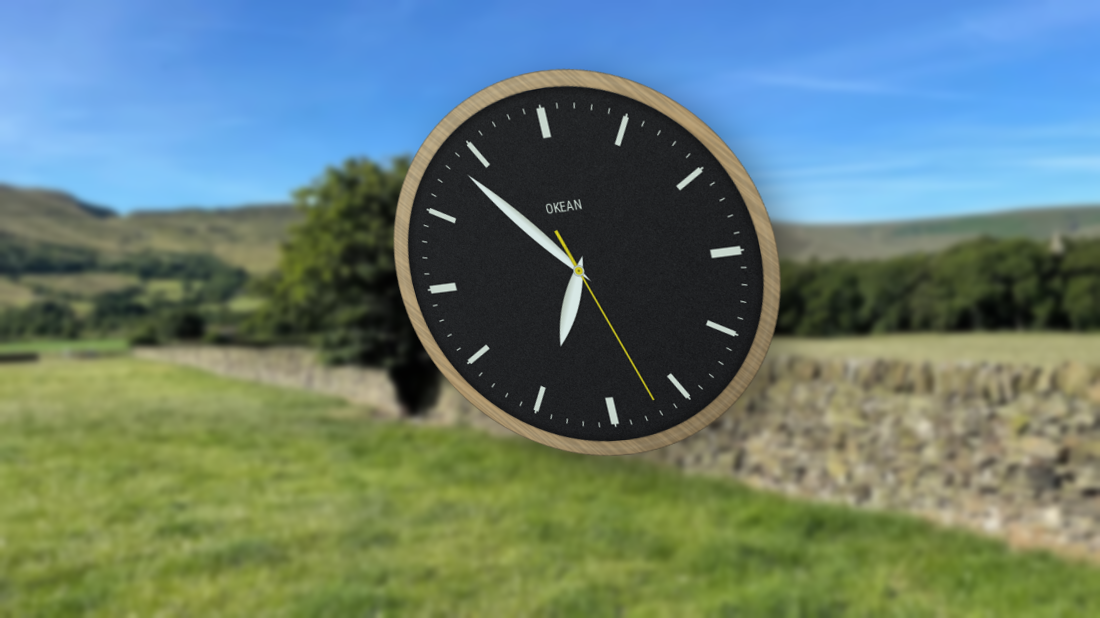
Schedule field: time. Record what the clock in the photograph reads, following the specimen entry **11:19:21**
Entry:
**6:53:27**
